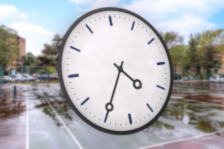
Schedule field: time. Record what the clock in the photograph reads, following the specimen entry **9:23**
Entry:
**4:35**
